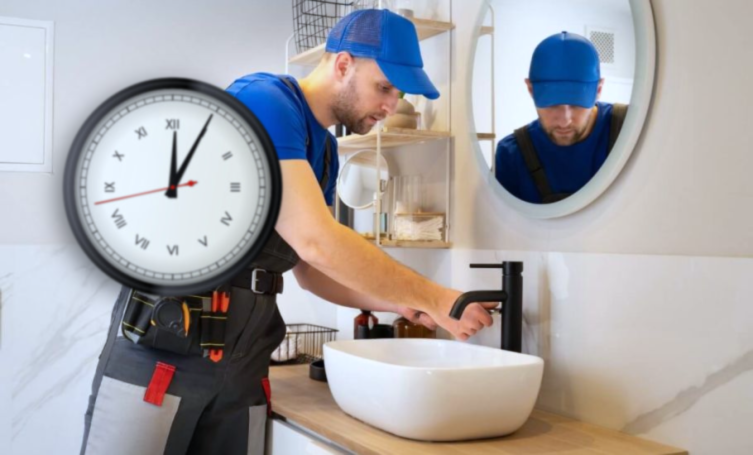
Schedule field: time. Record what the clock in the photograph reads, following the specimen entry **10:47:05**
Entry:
**12:04:43**
